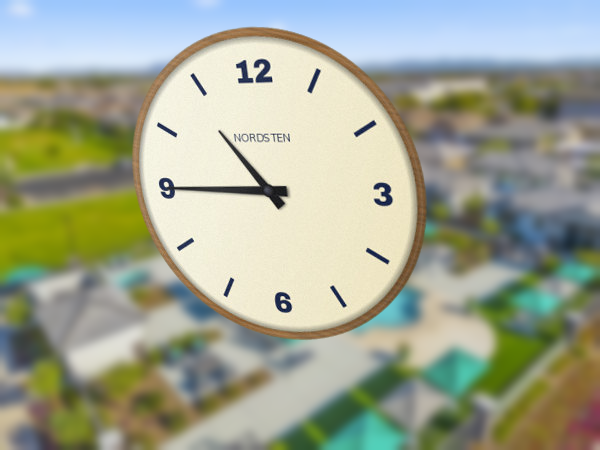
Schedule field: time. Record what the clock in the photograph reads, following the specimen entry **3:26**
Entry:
**10:45**
